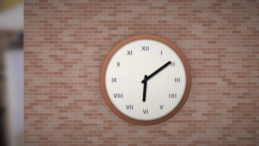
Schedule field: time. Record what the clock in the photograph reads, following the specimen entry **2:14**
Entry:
**6:09**
